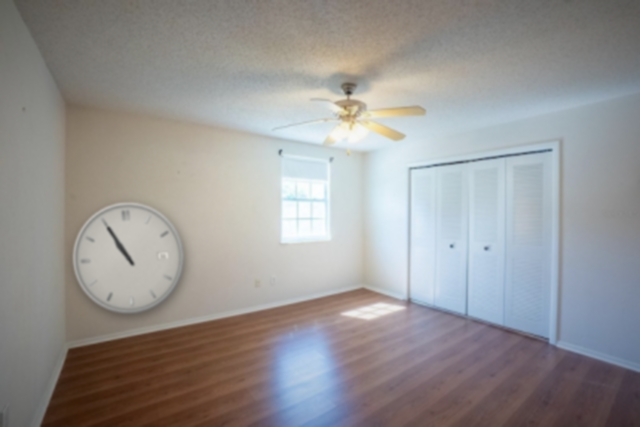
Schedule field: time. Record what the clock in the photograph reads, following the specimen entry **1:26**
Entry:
**10:55**
